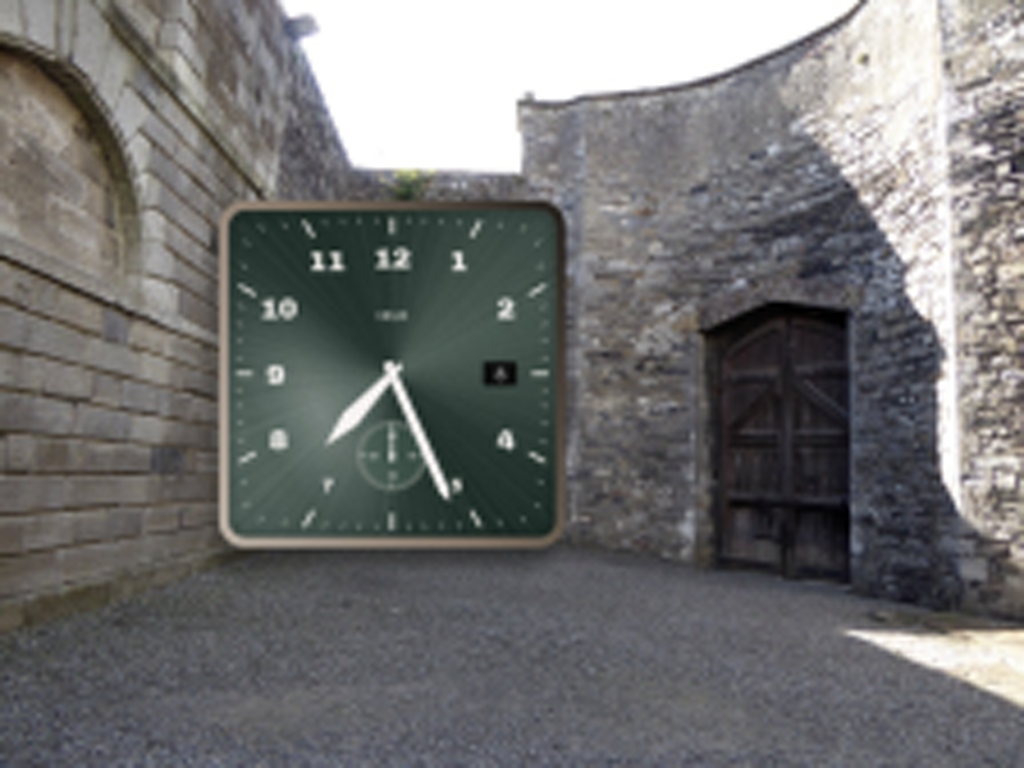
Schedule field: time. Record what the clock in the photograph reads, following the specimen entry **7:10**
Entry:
**7:26**
